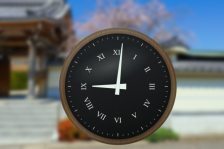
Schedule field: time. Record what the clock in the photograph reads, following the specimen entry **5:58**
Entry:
**9:01**
